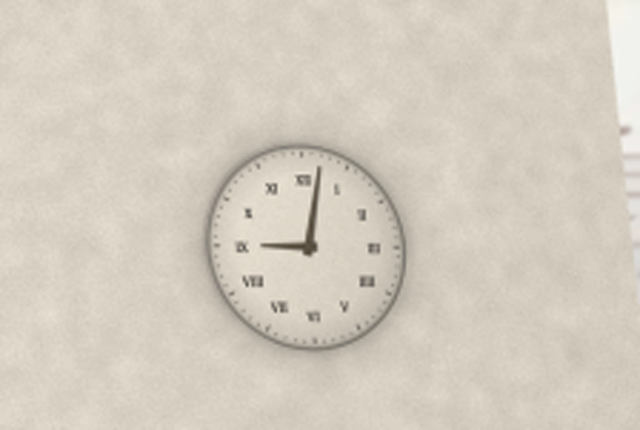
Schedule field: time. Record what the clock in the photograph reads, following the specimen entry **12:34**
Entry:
**9:02**
